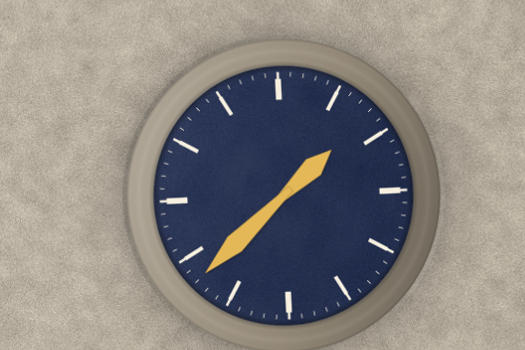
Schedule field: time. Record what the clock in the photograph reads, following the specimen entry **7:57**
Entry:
**1:38**
